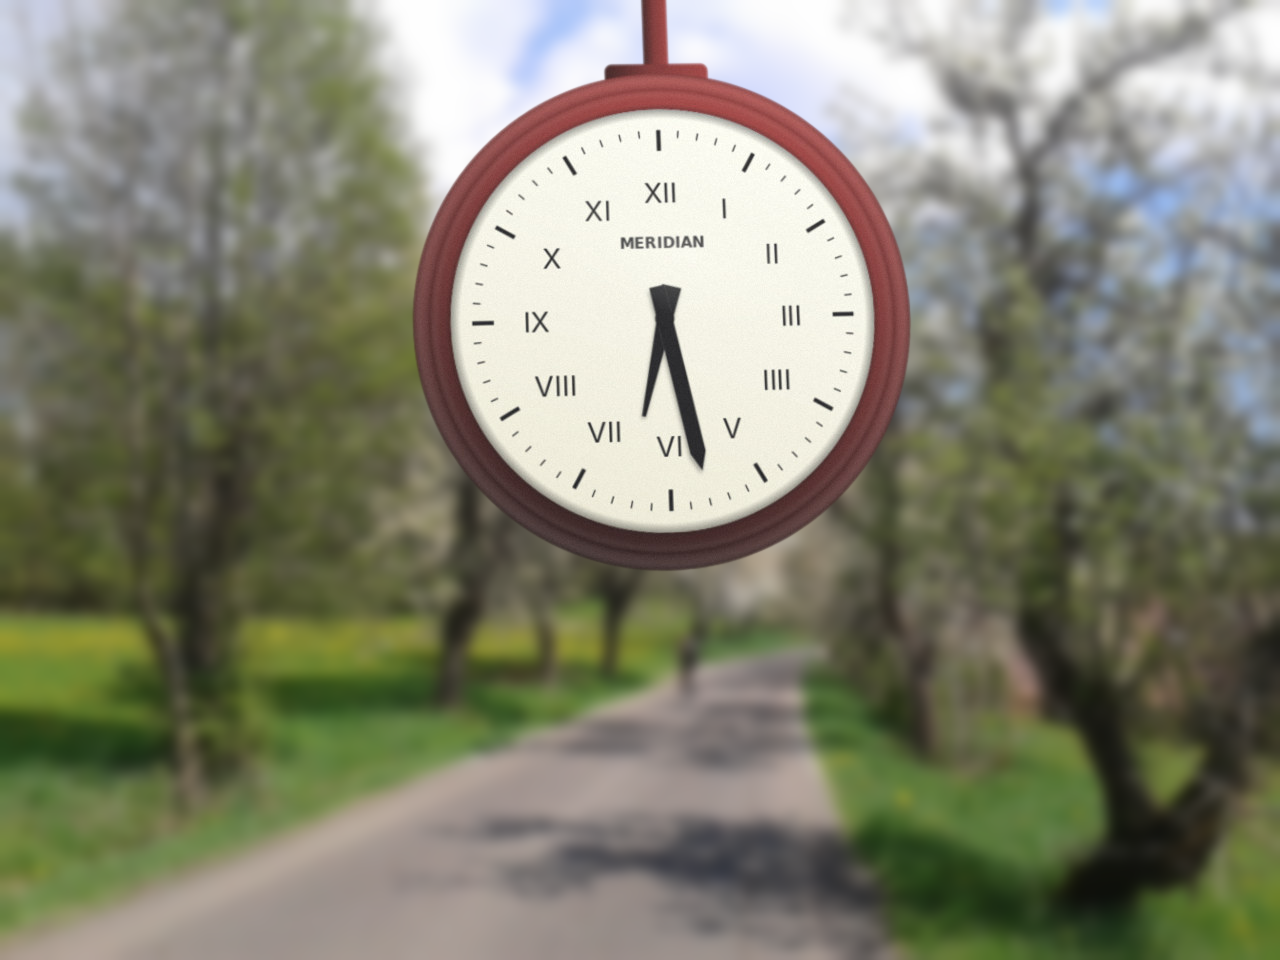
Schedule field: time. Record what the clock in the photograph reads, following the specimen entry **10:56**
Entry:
**6:28**
